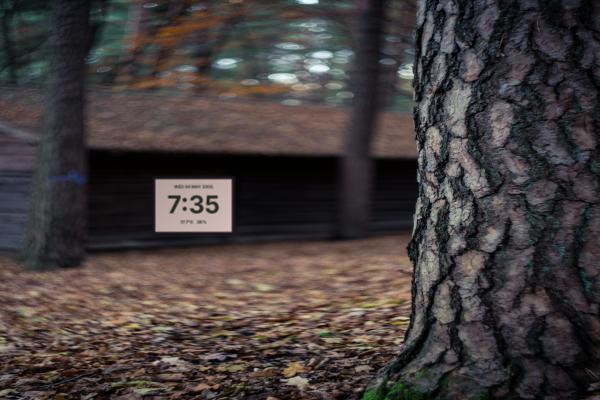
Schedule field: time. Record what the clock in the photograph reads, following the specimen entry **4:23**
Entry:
**7:35**
